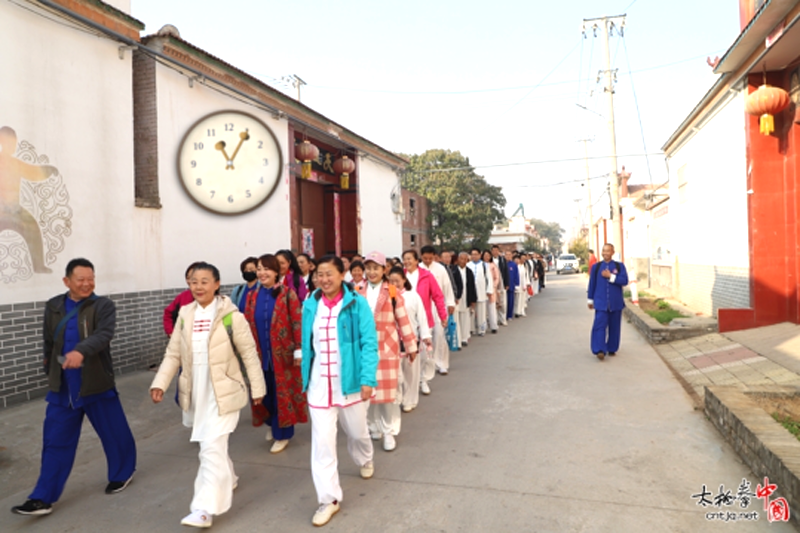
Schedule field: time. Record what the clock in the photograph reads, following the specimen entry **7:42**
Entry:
**11:05**
